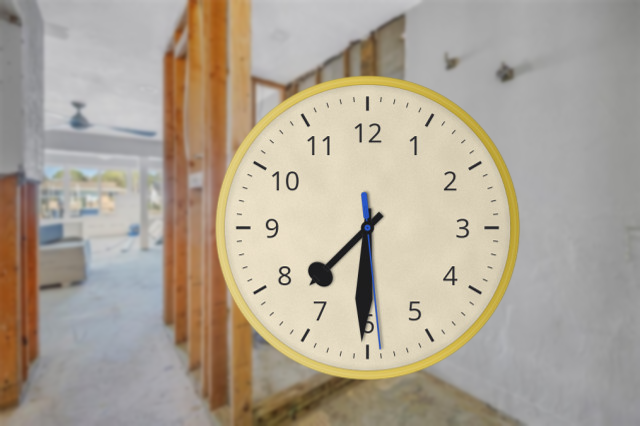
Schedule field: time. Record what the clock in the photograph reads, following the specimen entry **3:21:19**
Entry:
**7:30:29**
